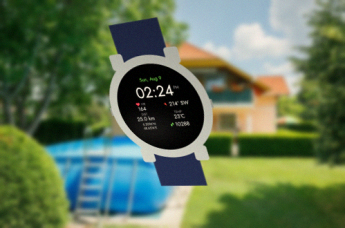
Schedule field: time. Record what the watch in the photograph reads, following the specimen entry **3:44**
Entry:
**2:24**
